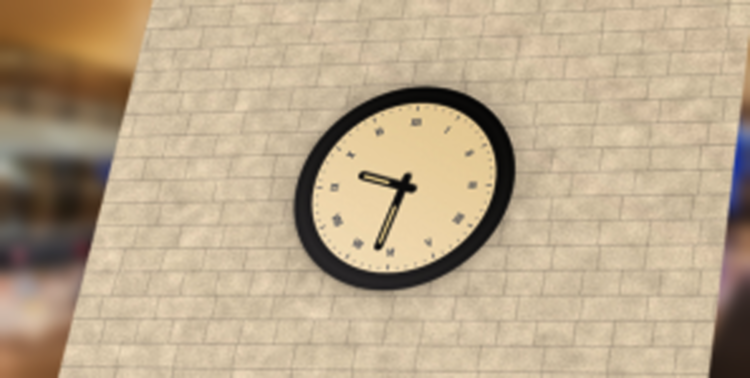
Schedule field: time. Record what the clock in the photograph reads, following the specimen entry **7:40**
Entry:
**9:32**
